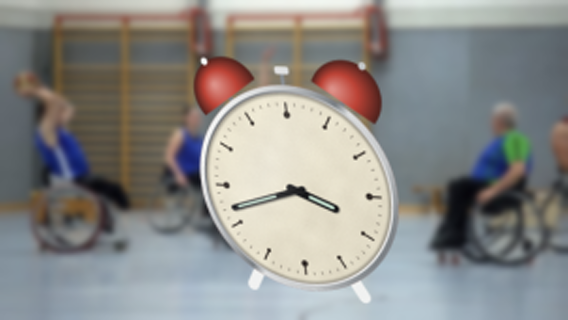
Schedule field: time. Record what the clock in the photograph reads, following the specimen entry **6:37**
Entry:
**3:42**
